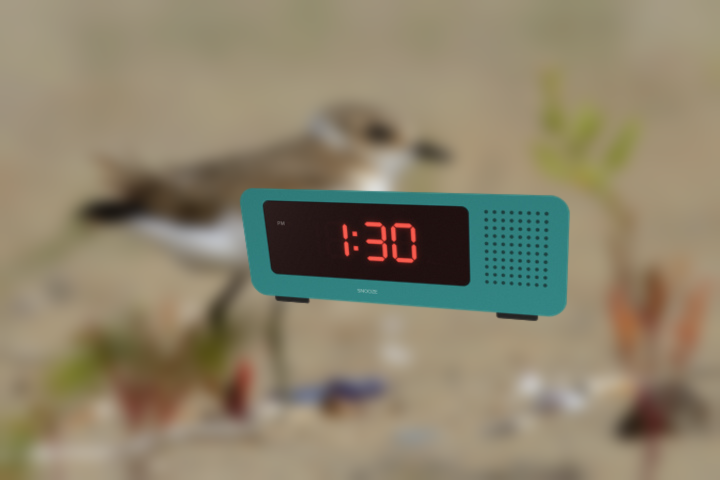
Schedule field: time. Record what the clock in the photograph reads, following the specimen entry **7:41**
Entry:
**1:30**
